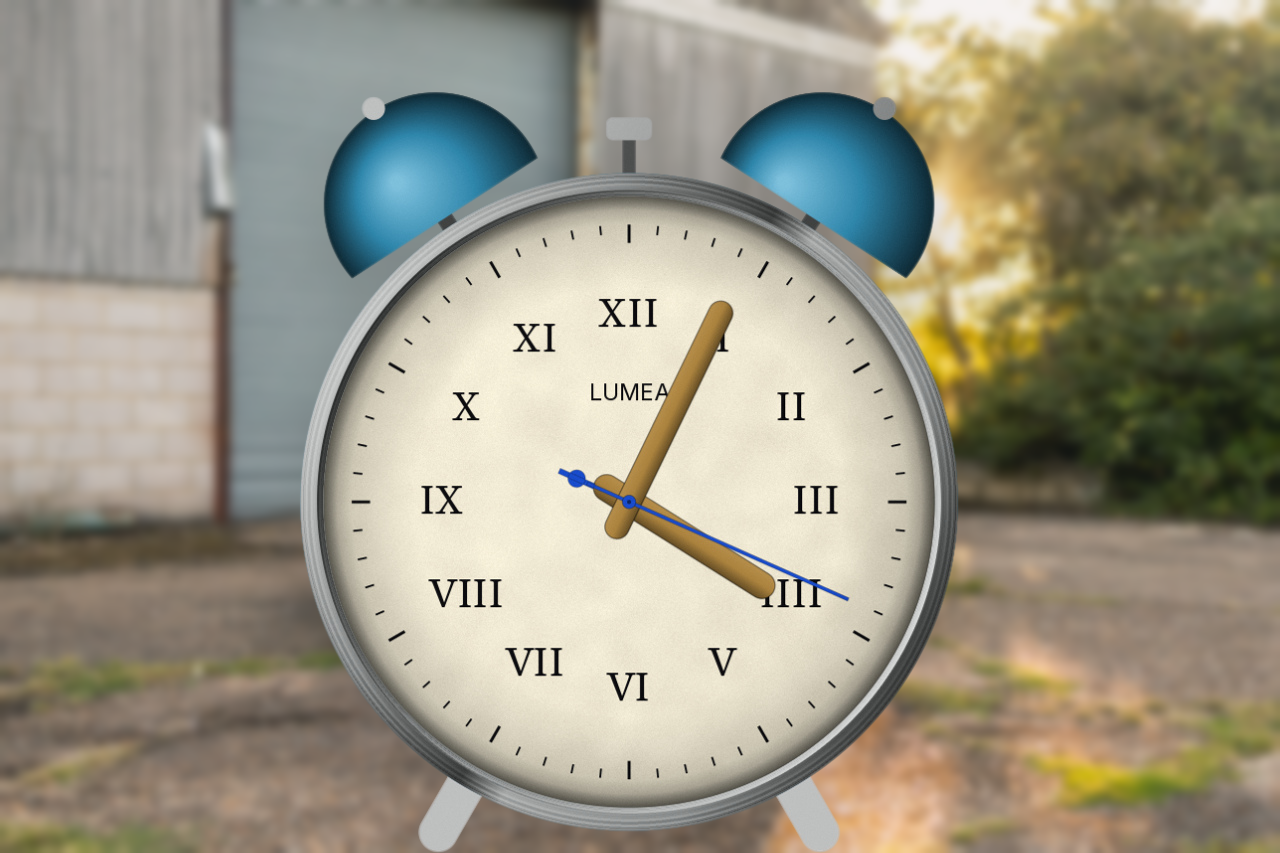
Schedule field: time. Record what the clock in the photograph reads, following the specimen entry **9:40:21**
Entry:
**4:04:19**
